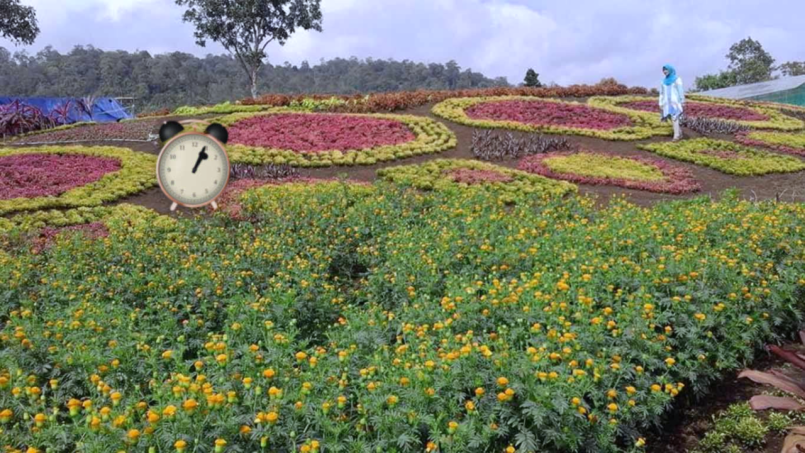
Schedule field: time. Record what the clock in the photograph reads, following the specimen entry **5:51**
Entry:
**1:04**
